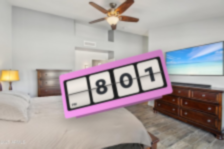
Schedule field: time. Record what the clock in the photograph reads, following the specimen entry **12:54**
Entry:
**8:01**
